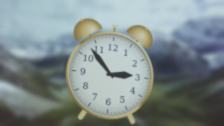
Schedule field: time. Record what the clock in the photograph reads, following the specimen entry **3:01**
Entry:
**2:53**
